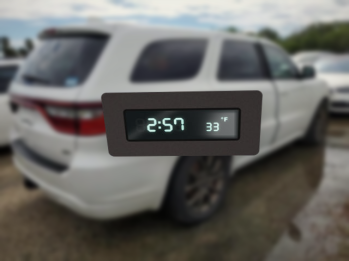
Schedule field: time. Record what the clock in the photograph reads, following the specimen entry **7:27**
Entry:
**2:57**
